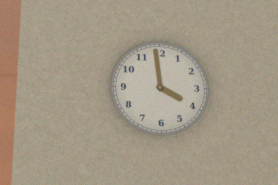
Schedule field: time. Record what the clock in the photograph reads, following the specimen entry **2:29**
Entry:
**3:59**
